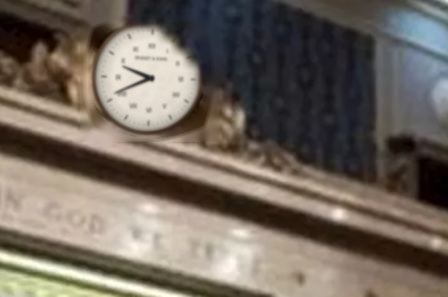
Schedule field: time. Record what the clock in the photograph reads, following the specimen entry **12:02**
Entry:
**9:41**
